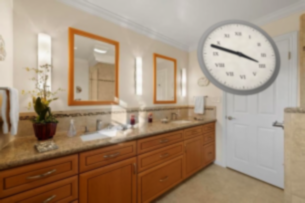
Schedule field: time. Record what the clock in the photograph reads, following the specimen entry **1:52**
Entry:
**3:48**
